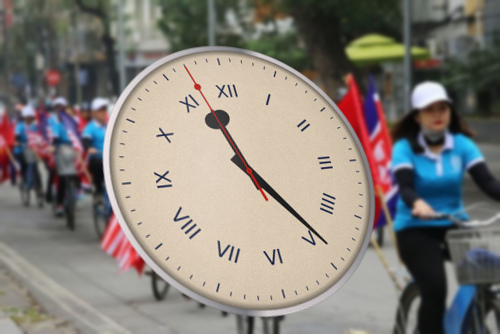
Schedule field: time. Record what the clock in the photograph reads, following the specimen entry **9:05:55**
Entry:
**11:23:57**
